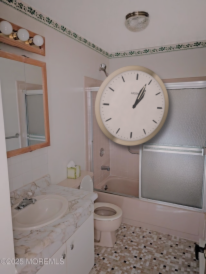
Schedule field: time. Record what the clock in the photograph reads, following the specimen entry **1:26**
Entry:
**1:04**
